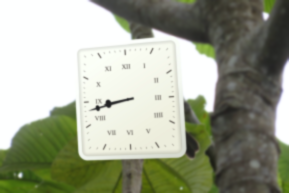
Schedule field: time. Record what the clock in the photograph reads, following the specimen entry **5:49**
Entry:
**8:43**
